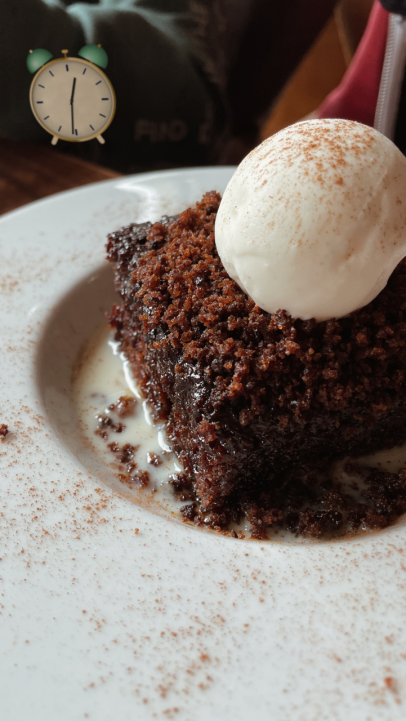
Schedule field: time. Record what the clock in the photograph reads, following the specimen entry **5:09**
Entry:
**12:31**
